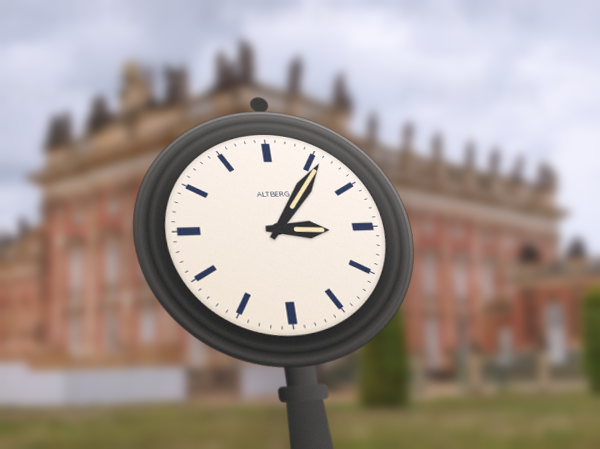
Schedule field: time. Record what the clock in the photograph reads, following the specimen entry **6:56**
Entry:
**3:06**
